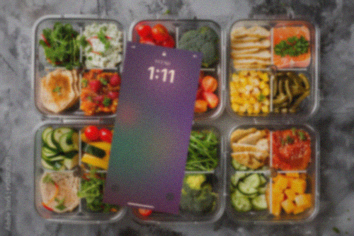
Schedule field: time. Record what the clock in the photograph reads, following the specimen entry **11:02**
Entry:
**1:11**
